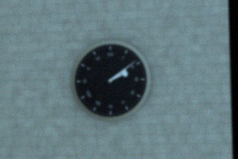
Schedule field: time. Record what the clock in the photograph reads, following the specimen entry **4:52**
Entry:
**2:09**
